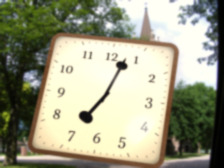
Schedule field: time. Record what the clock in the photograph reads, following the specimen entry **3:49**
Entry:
**7:03**
